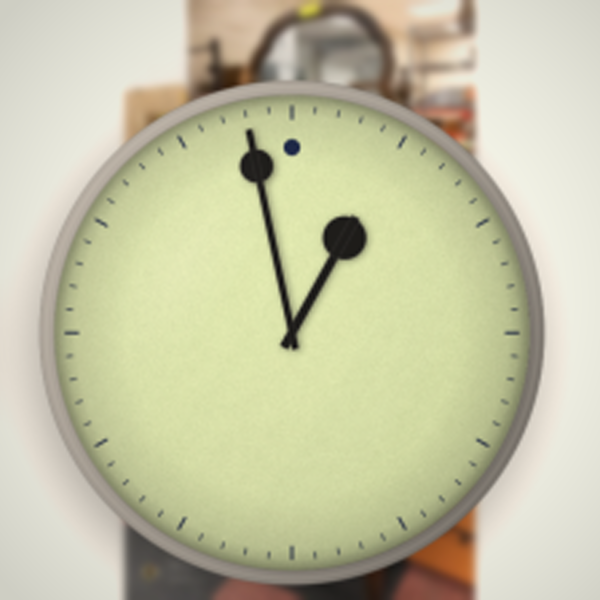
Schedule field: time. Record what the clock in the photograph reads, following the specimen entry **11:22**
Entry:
**12:58**
